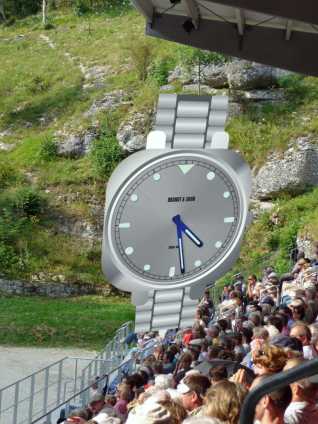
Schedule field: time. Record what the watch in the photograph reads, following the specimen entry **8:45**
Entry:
**4:28**
